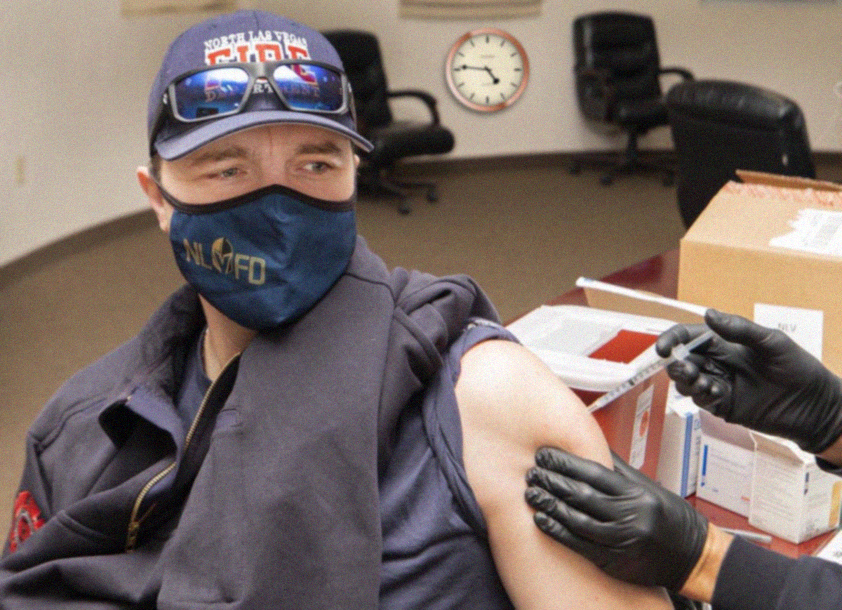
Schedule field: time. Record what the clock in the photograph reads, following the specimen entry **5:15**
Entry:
**4:46**
